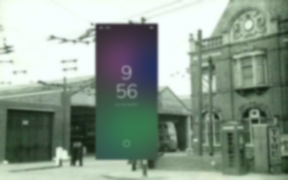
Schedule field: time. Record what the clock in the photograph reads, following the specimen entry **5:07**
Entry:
**9:56**
